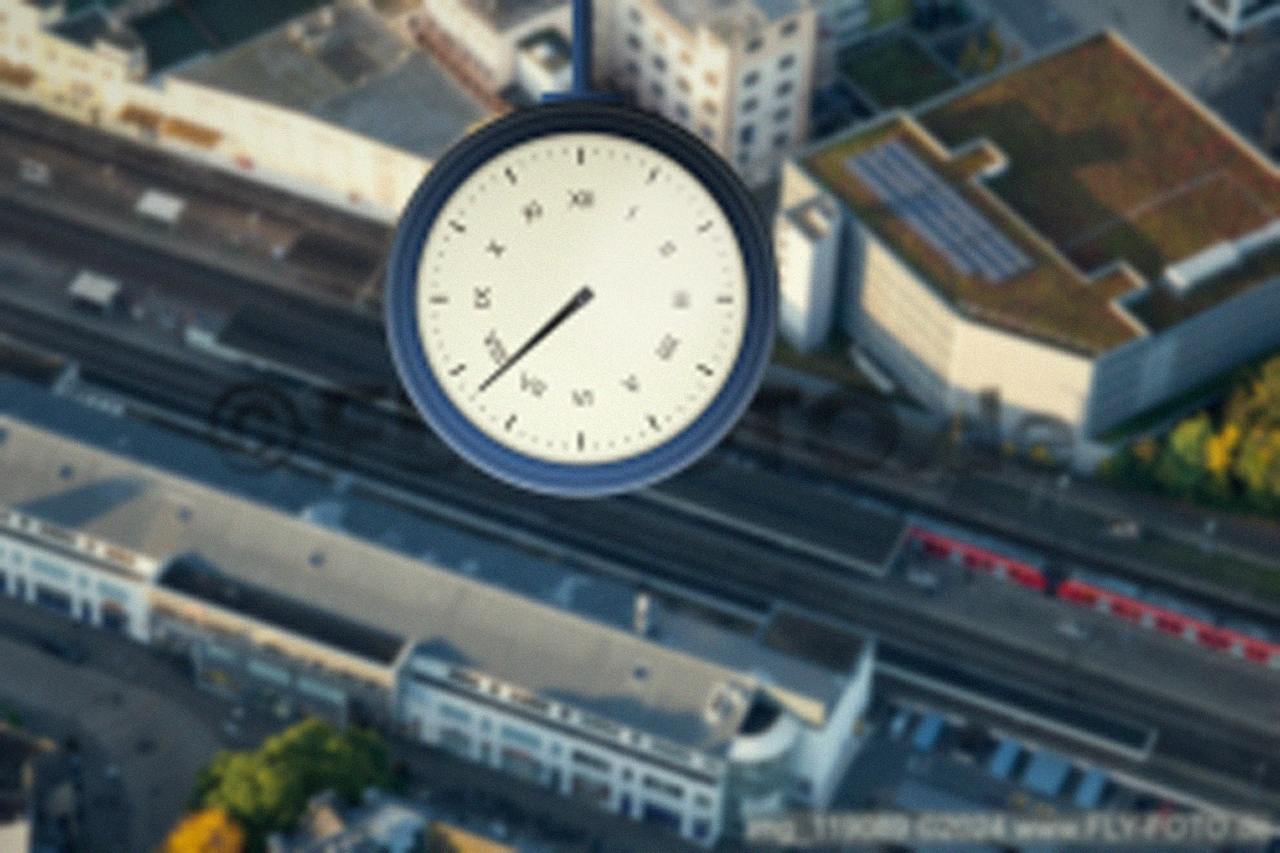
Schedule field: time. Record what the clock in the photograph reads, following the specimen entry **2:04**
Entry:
**7:38**
